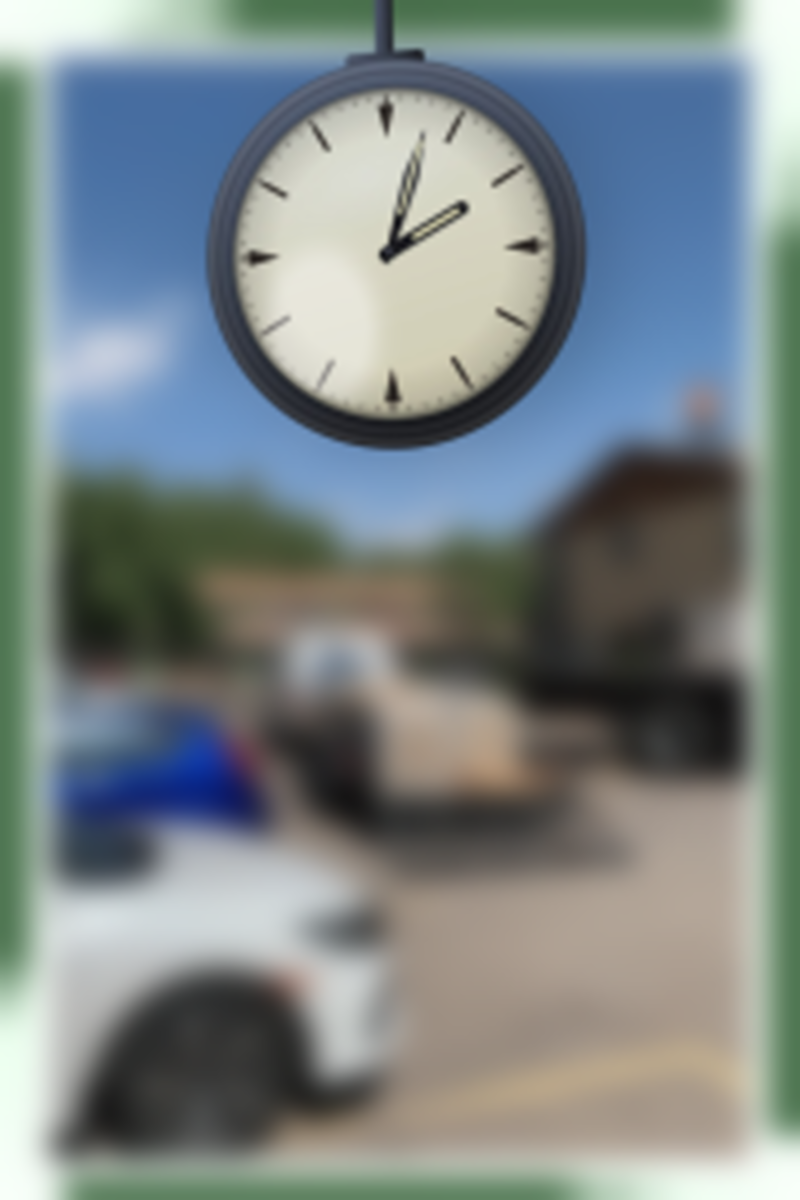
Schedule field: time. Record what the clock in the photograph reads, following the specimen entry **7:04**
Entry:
**2:03**
